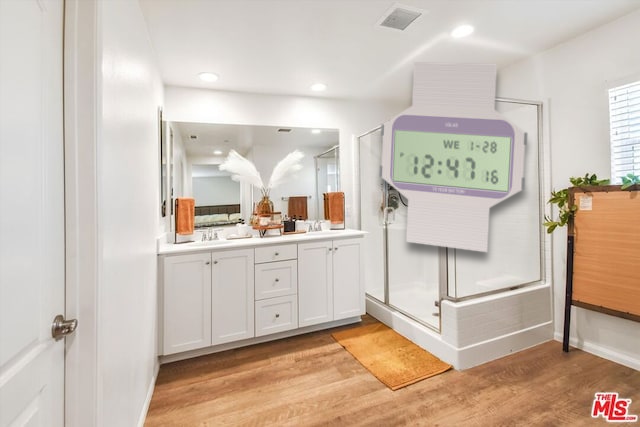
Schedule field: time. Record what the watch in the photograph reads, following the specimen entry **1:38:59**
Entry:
**12:47:16**
